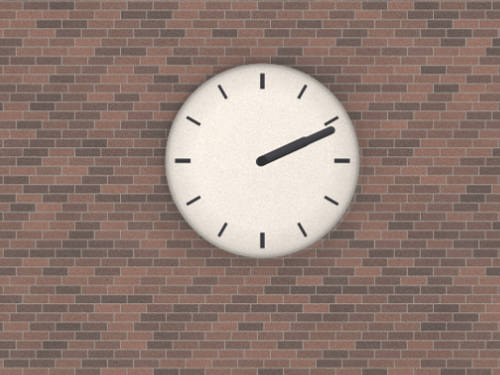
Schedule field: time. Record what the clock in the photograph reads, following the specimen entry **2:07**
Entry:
**2:11**
